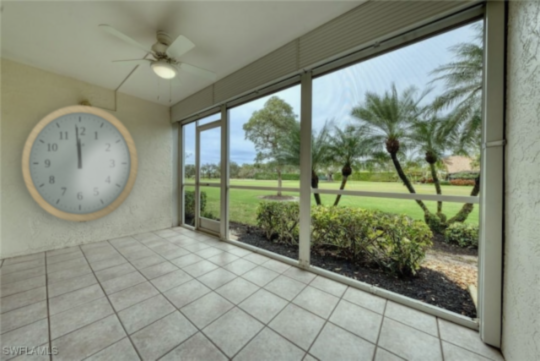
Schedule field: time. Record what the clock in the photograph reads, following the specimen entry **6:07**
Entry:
**11:59**
